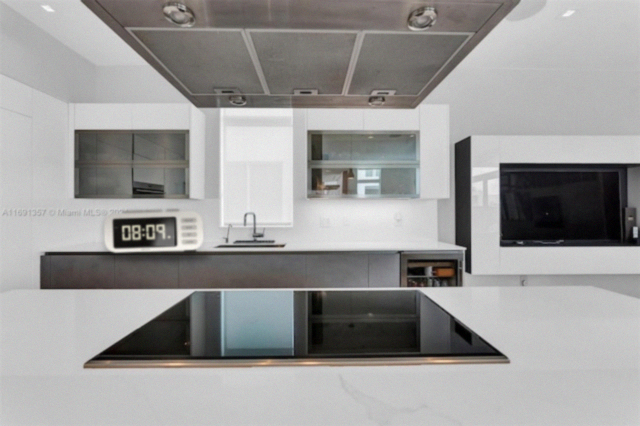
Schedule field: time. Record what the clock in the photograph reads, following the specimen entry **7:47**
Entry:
**8:09**
